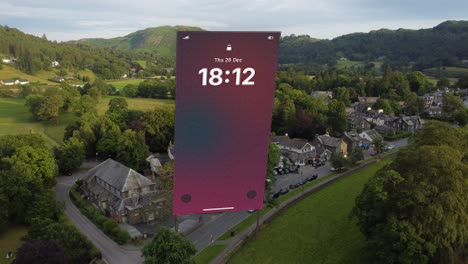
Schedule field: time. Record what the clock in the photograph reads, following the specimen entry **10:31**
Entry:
**18:12**
